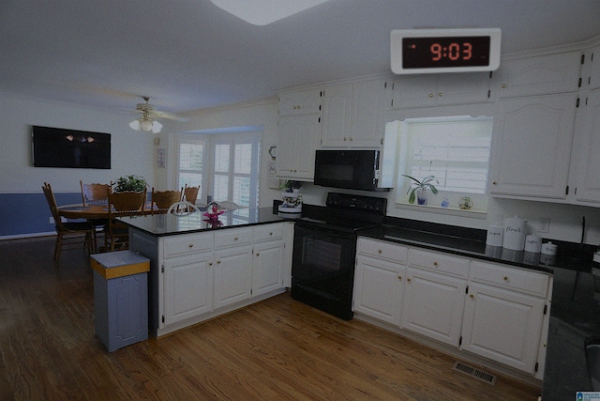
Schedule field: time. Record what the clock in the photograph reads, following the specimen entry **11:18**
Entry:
**9:03**
